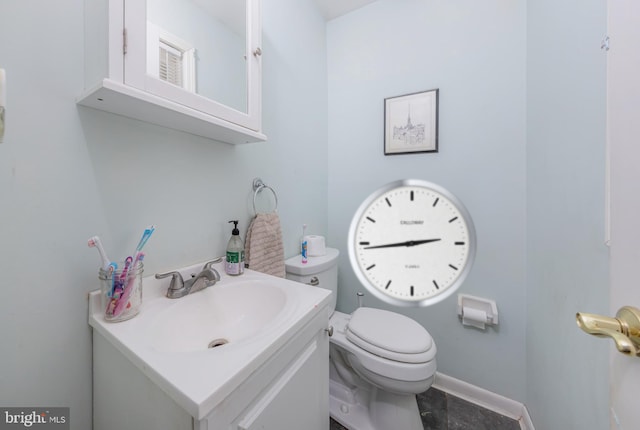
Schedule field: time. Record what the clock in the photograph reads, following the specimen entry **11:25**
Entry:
**2:44**
